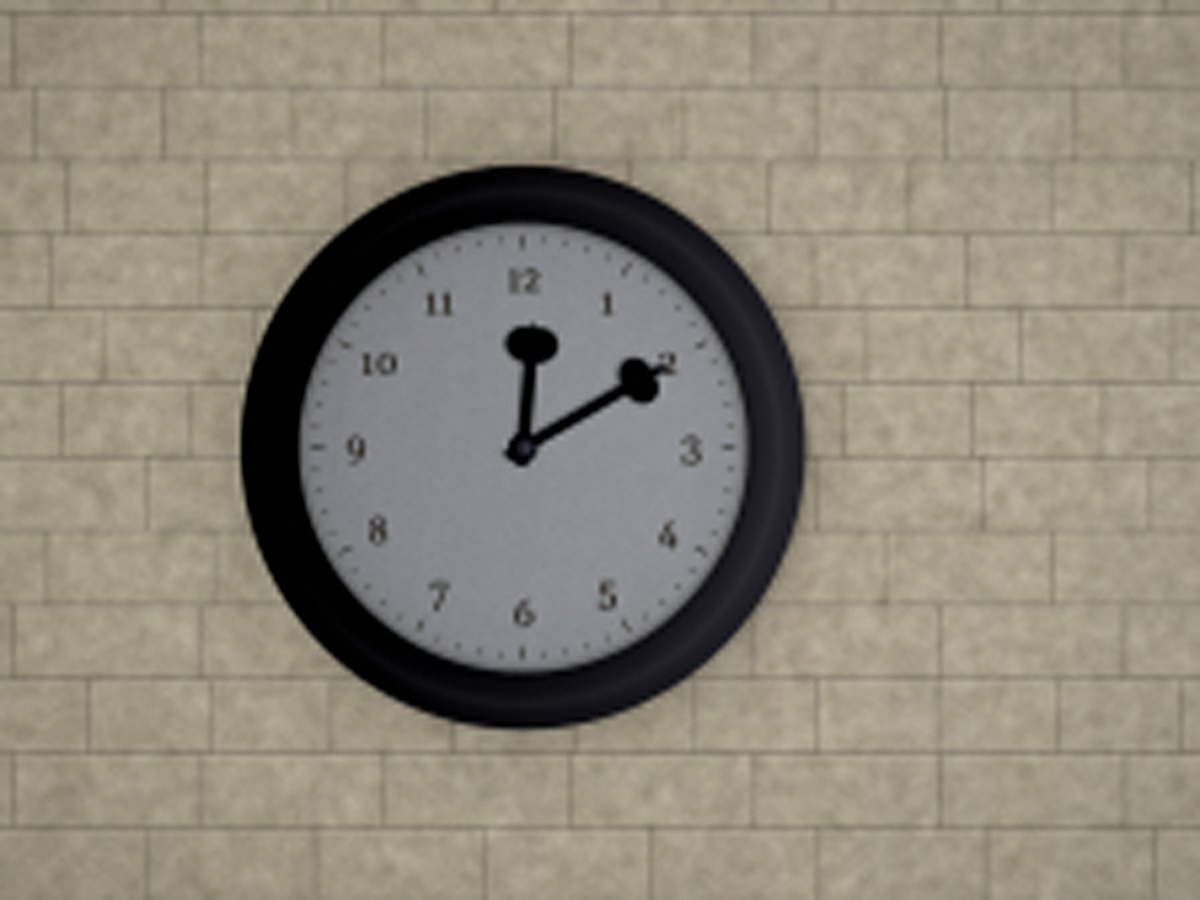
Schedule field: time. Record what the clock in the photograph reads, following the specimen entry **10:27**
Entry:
**12:10**
